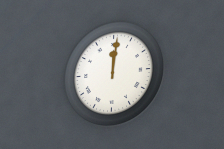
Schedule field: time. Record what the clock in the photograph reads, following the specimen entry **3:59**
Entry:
**12:01**
